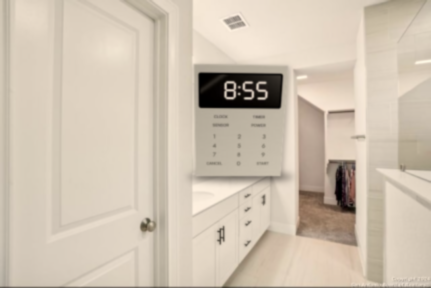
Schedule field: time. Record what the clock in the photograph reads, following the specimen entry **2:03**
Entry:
**8:55**
